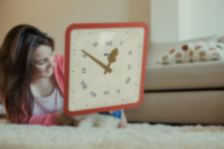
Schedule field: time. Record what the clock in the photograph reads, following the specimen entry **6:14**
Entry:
**12:51**
